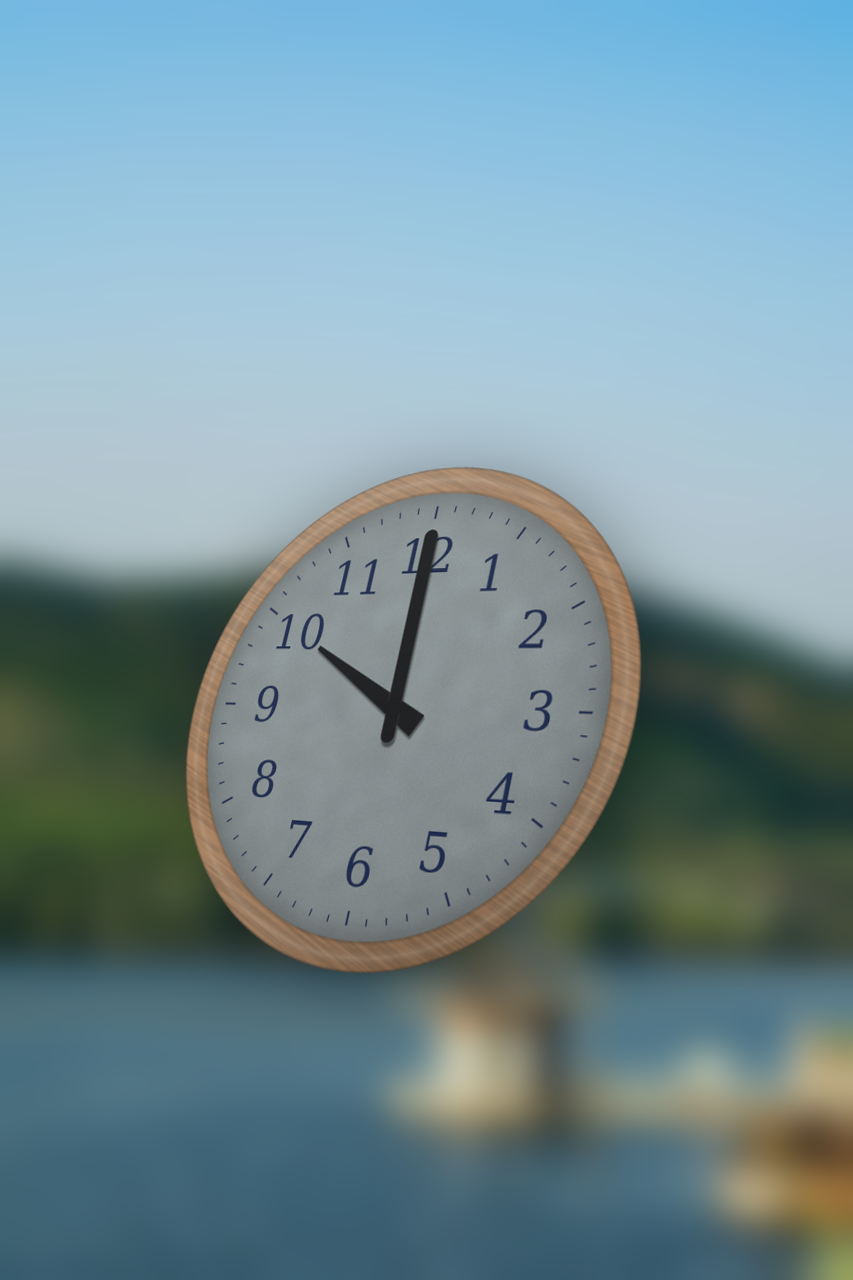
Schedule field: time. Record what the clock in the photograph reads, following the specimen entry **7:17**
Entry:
**10:00**
